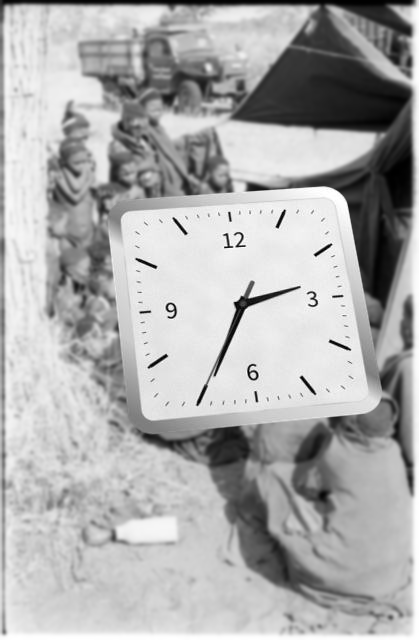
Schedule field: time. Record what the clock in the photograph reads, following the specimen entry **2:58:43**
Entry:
**2:34:35**
